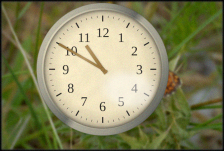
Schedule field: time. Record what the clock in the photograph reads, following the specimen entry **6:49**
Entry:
**10:50**
